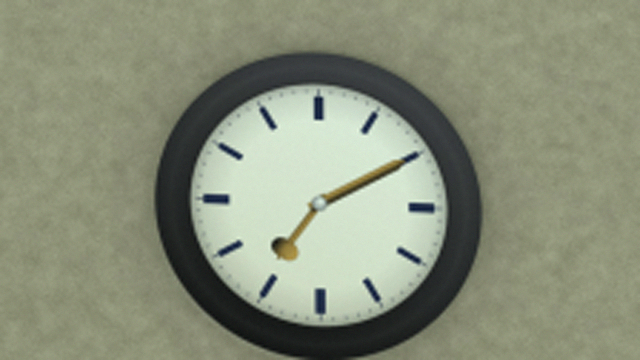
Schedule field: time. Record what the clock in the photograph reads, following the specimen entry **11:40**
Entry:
**7:10**
